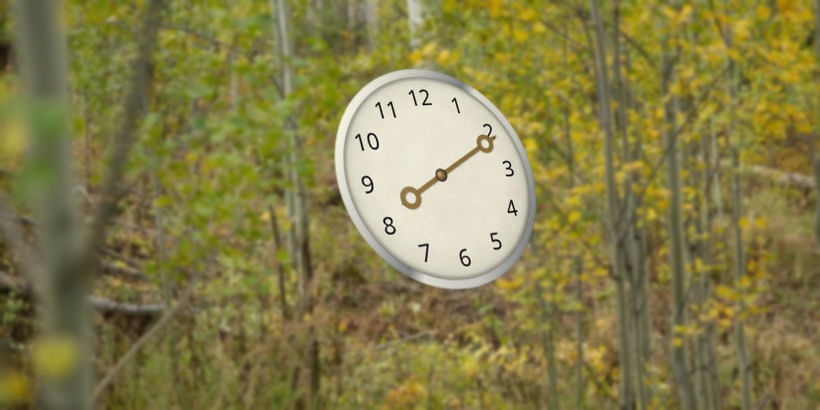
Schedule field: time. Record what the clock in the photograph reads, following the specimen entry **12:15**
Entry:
**8:11**
